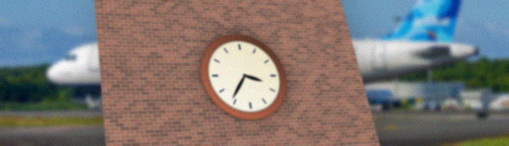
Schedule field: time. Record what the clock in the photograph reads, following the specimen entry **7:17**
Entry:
**3:36**
